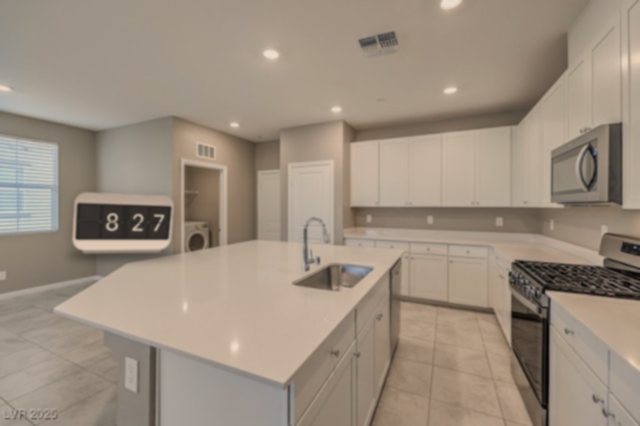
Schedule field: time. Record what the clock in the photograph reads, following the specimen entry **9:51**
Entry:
**8:27**
